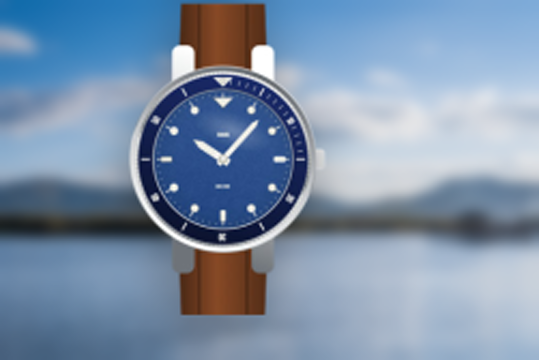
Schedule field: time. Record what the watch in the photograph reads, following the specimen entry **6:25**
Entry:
**10:07**
